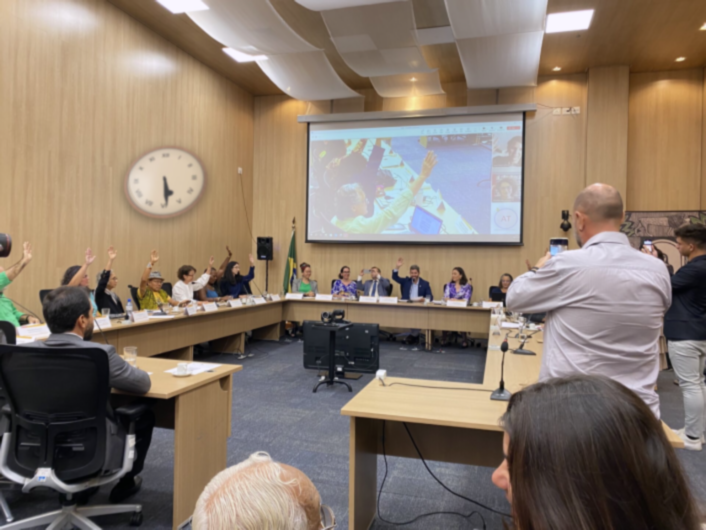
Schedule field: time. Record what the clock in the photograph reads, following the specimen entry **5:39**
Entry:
**5:29**
